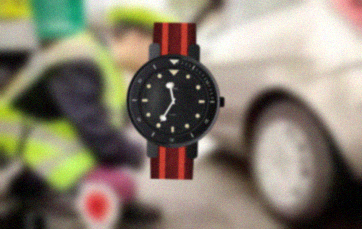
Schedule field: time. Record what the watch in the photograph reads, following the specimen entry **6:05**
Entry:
**11:35**
